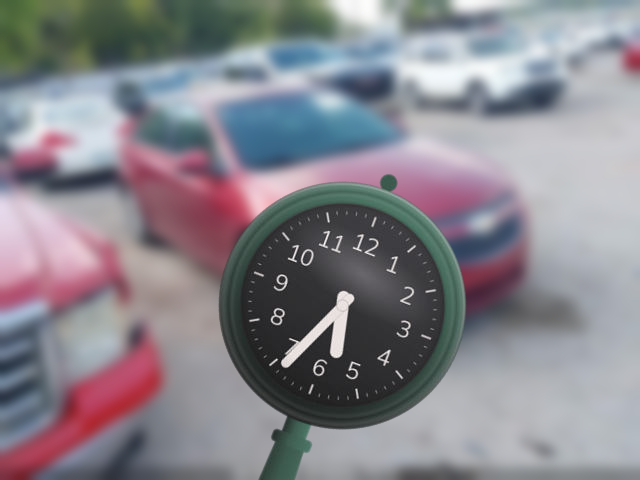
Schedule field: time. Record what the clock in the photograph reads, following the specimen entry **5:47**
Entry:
**5:34**
